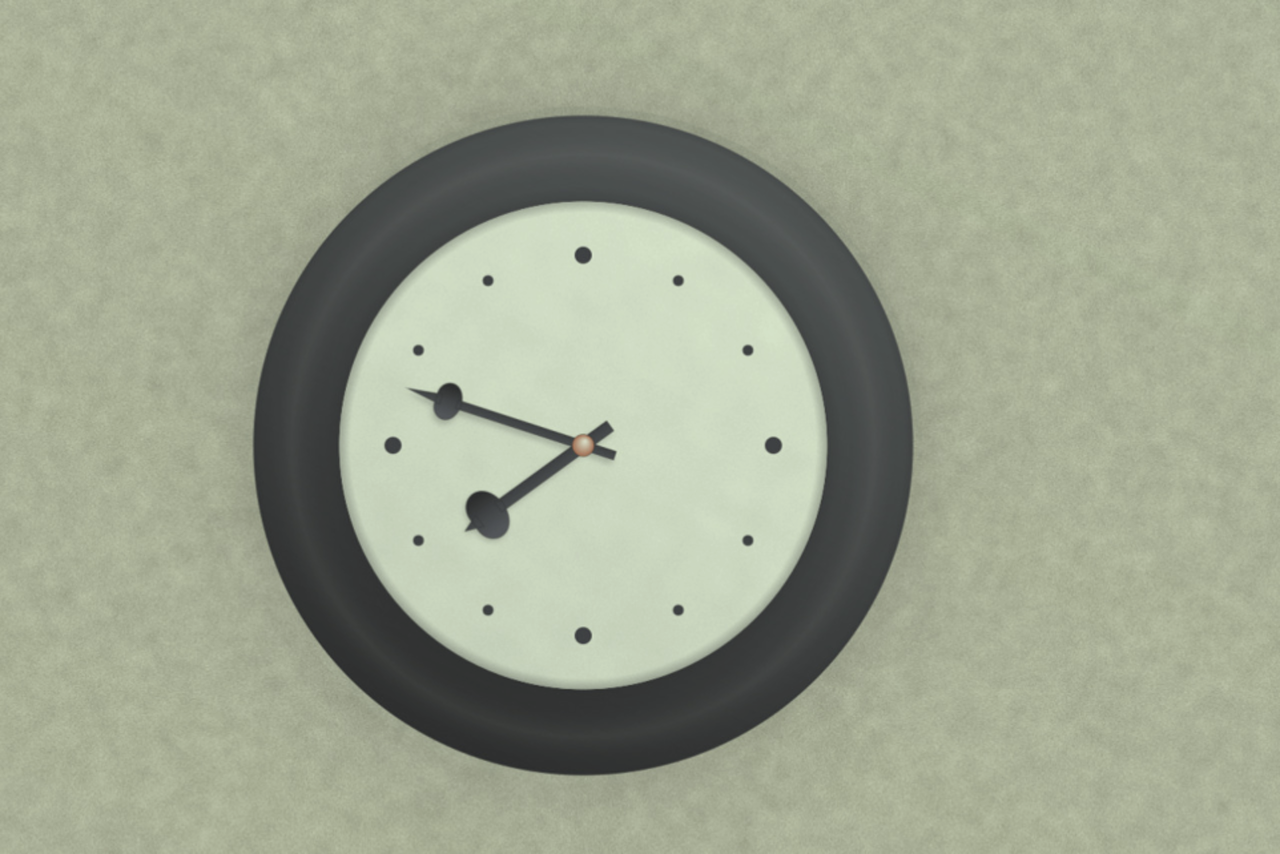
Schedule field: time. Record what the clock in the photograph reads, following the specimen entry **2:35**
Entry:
**7:48**
